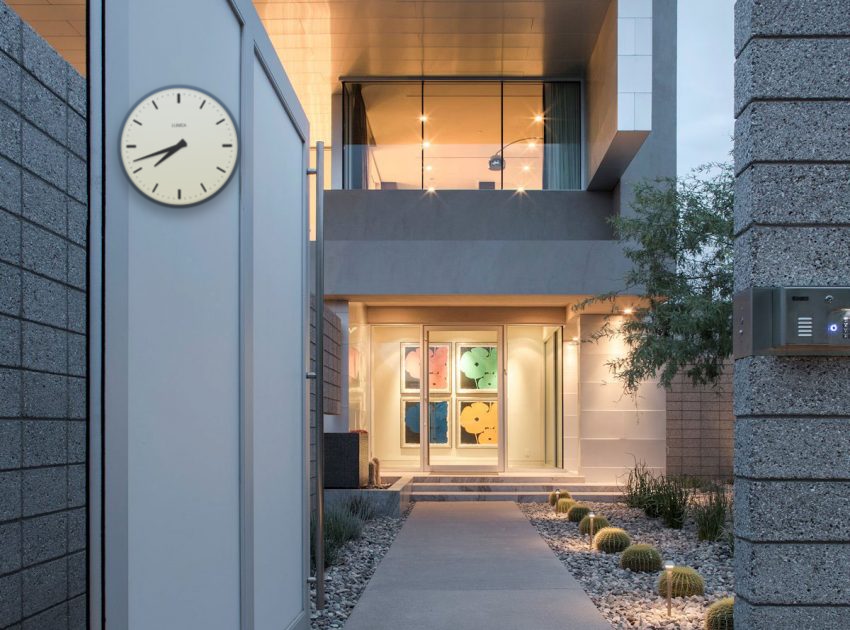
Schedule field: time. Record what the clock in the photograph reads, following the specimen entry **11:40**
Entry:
**7:42**
